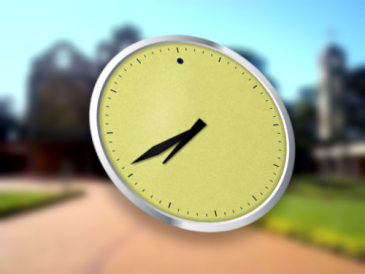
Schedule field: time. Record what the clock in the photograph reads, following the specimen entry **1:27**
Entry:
**7:41**
